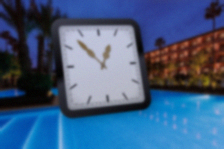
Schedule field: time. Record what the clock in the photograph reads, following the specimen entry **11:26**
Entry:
**12:53**
